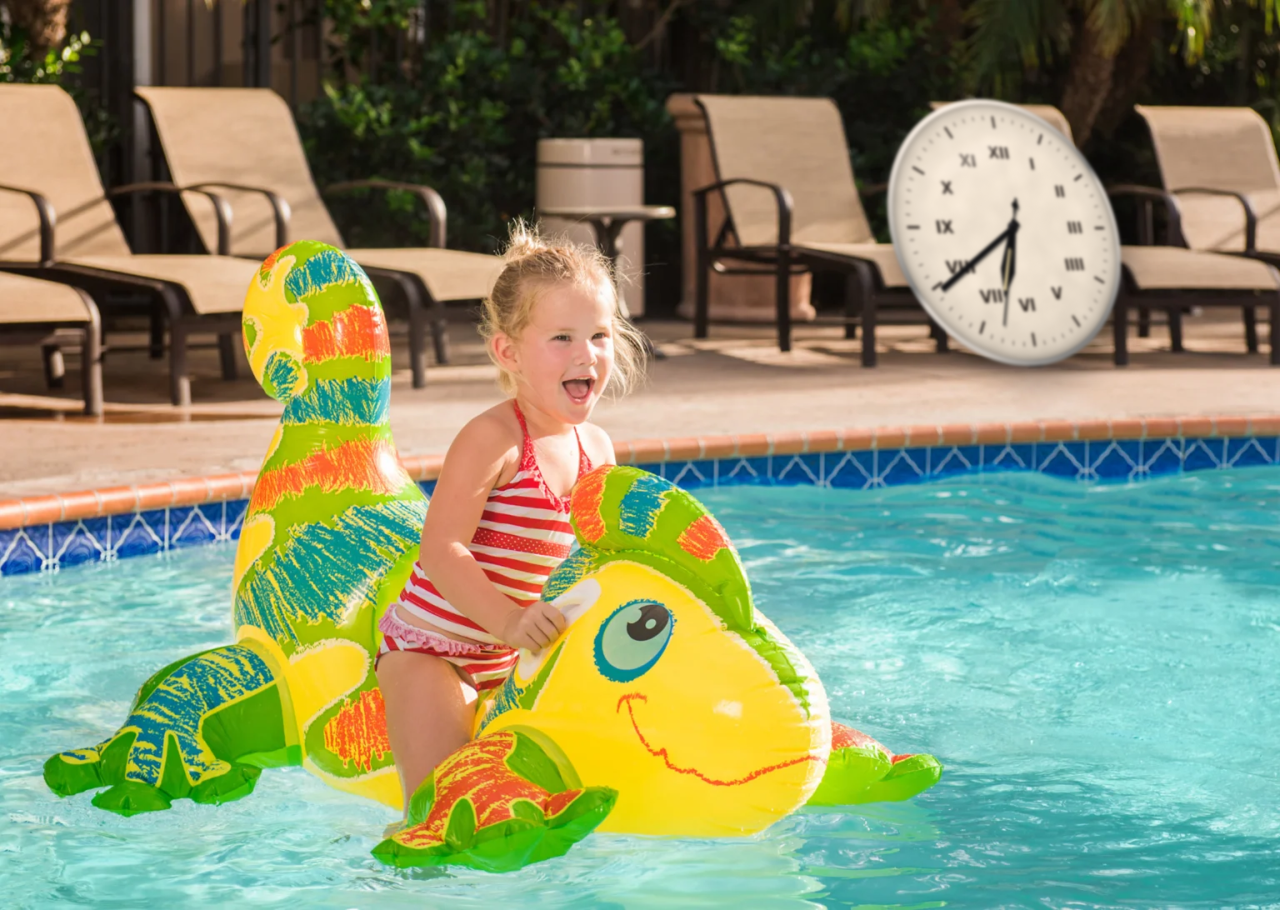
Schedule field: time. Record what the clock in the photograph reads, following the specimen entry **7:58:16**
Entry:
**6:39:33**
